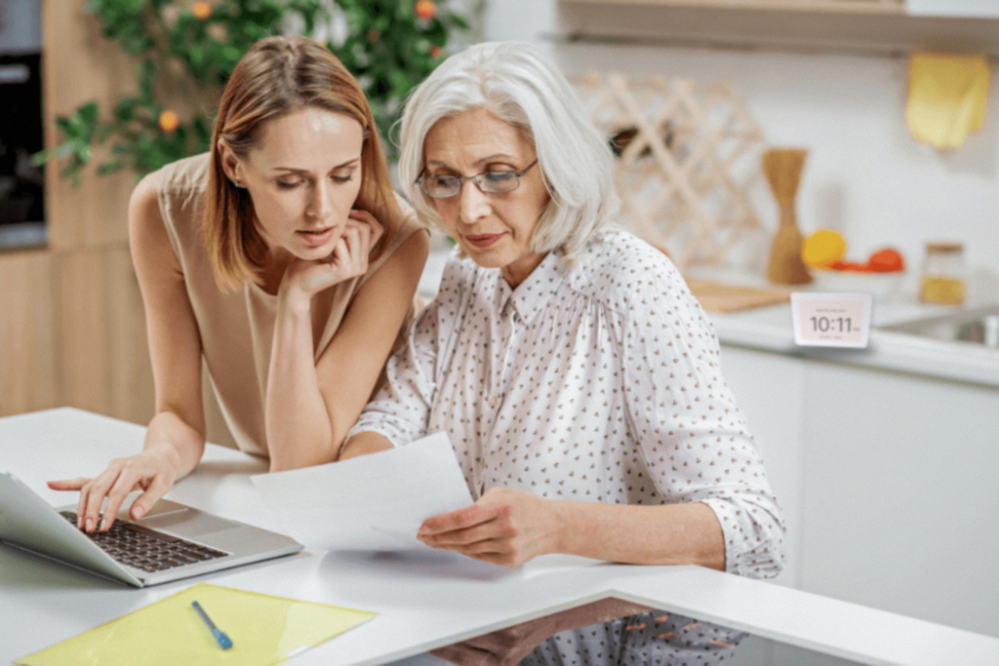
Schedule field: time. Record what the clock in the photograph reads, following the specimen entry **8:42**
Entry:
**10:11**
